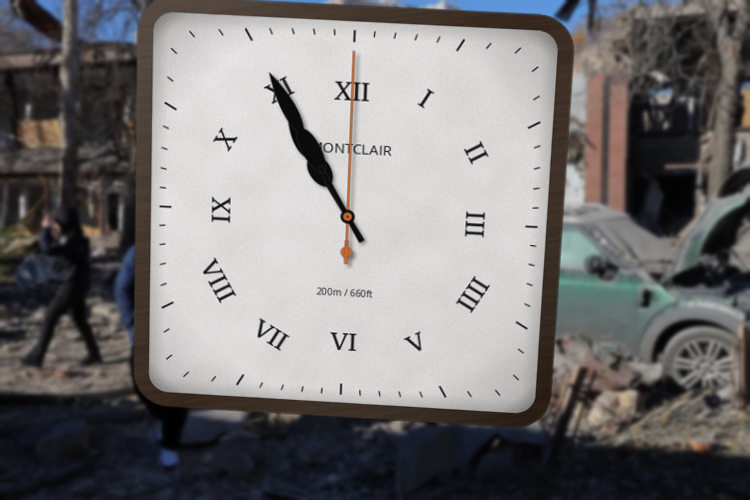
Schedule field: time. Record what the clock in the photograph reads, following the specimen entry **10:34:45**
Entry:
**10:55:00**
